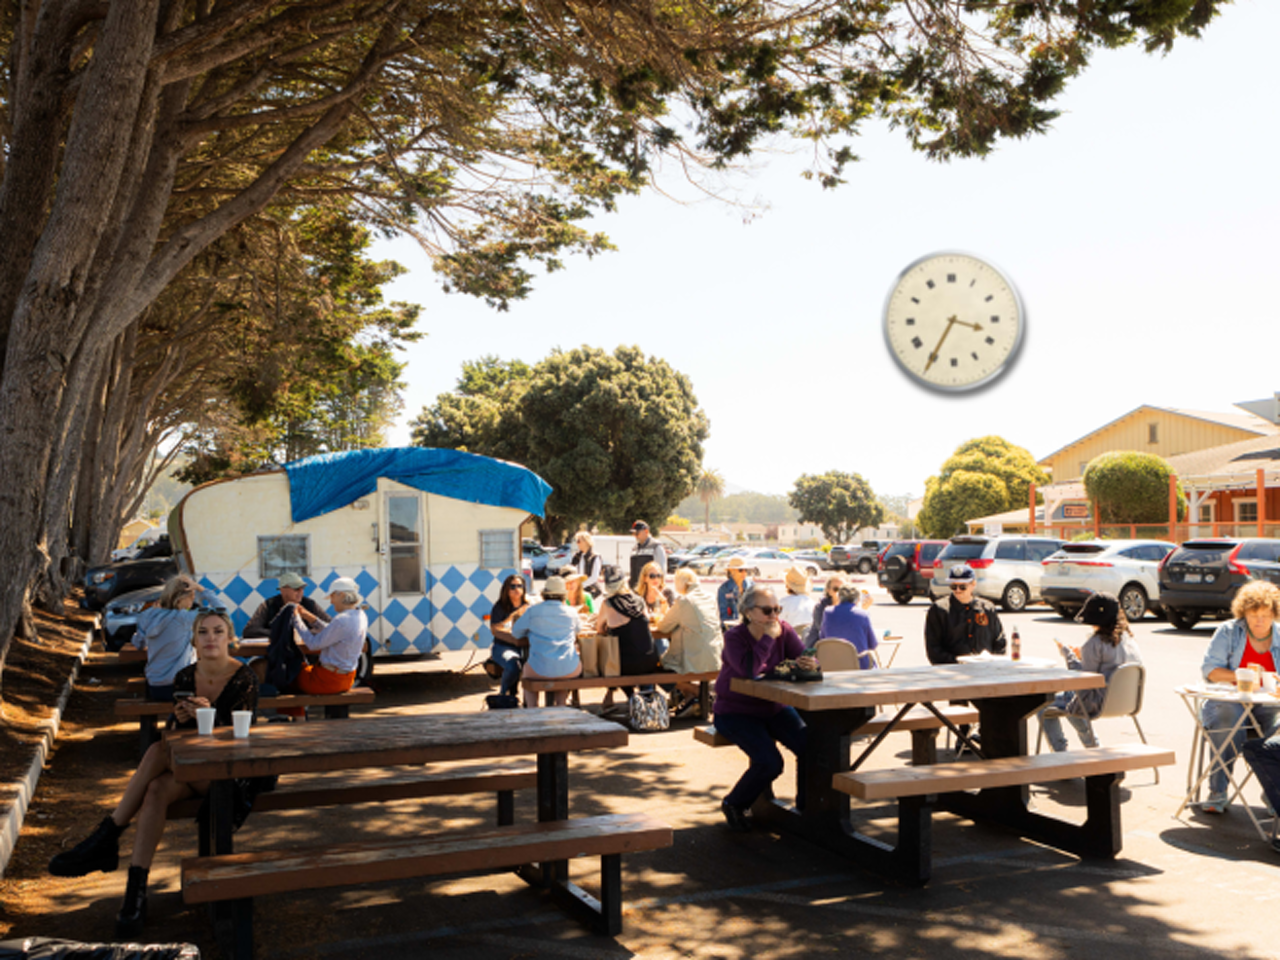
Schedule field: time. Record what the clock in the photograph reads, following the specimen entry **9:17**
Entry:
**3:35**
